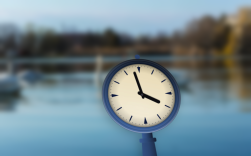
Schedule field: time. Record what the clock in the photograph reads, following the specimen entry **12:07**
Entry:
**3:58**
